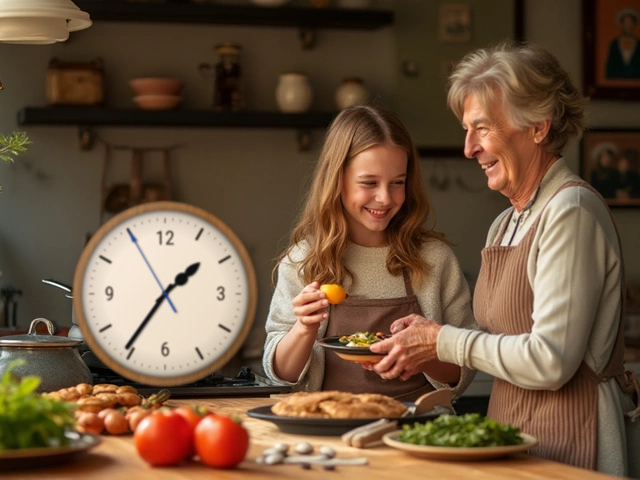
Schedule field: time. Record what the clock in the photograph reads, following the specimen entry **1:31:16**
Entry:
**1:35:55**
